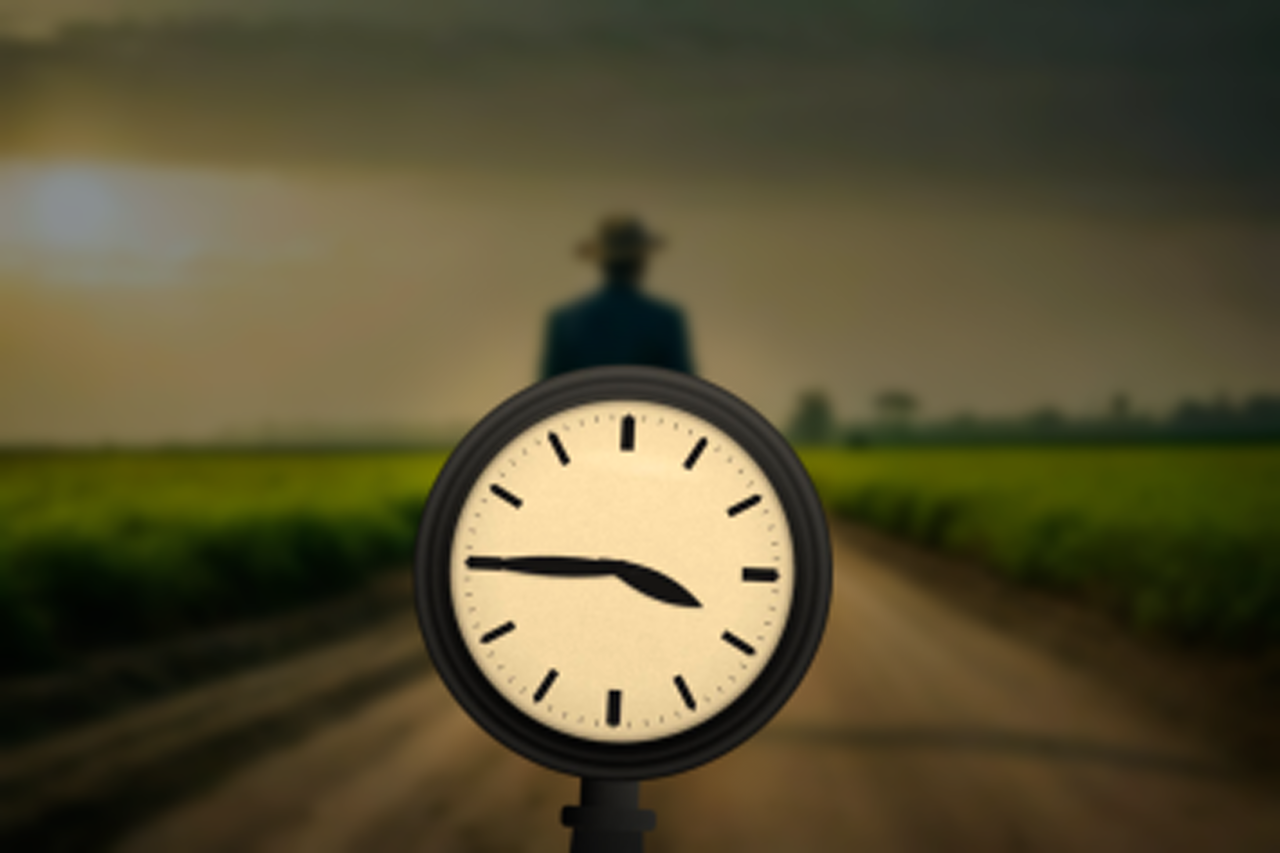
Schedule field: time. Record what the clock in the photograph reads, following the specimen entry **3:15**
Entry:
**3:45**
